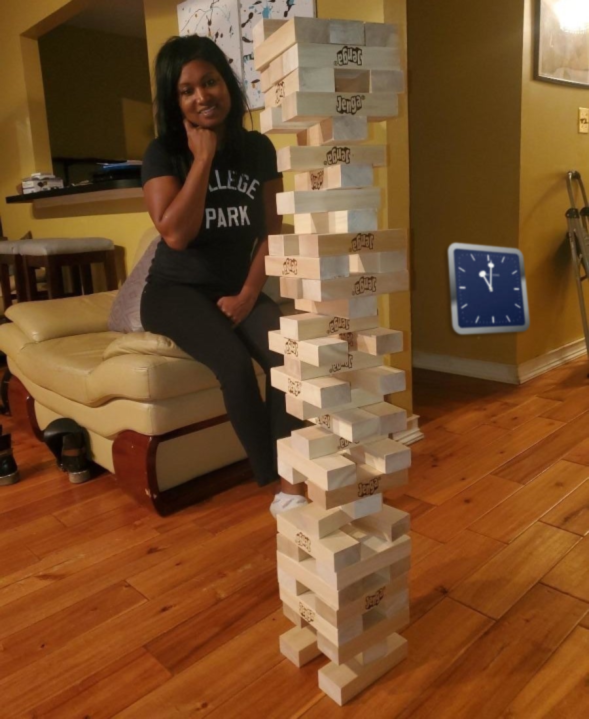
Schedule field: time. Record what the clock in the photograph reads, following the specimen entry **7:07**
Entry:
**11:01**
